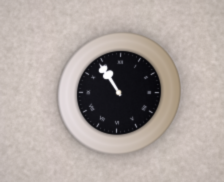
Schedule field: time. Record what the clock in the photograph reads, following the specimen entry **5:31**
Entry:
**10:54**
